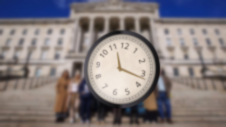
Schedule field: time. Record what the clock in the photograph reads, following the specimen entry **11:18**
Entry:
**11:17**
